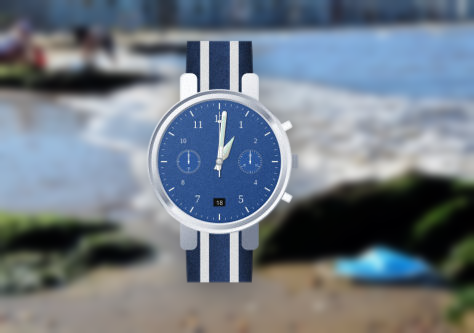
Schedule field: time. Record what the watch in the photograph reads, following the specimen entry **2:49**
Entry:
**1:01**
